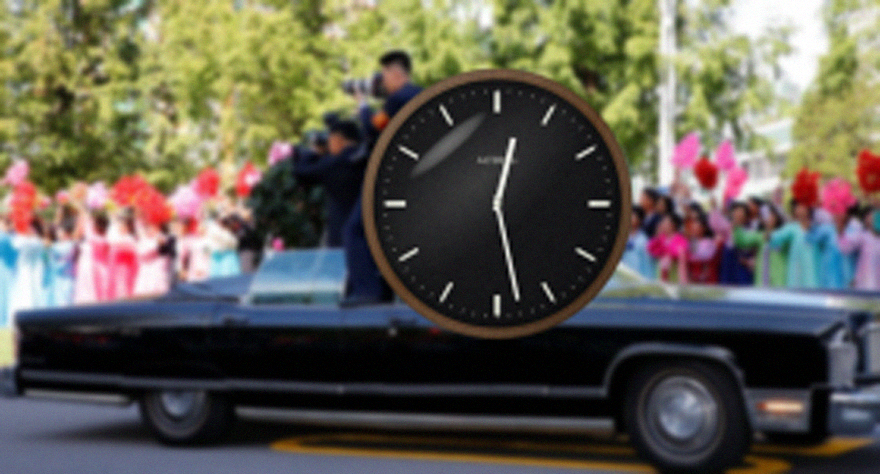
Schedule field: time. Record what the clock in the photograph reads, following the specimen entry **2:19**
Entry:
**12:28**
